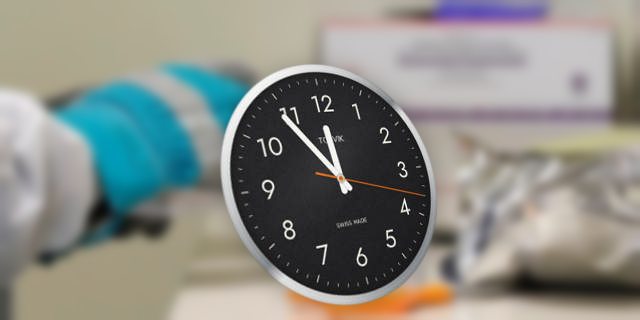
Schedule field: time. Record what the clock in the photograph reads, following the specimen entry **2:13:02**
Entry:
**11:54:18**
